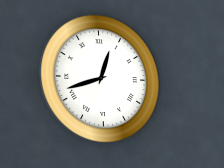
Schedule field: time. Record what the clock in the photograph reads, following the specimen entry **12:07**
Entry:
**12:42**
